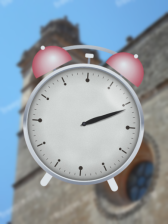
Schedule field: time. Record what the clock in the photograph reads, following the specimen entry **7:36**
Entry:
**2:11**
